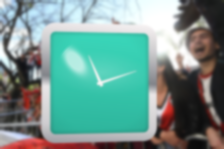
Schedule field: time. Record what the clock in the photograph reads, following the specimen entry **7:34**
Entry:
**11:12**
